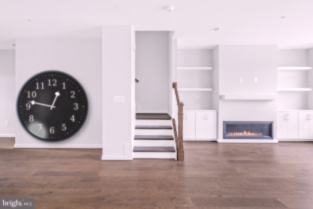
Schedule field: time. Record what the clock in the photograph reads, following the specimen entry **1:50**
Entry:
**12:47**
